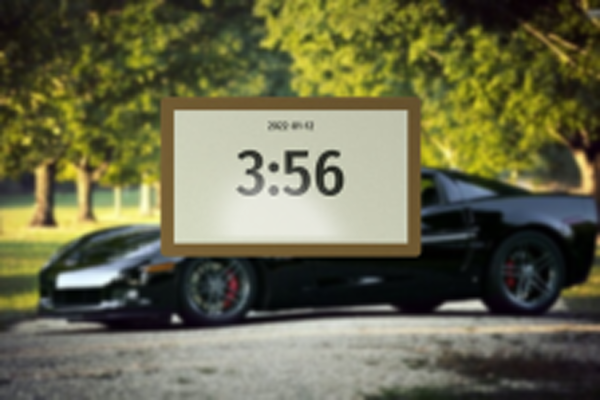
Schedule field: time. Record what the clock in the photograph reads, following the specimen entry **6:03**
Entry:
**3:56**
